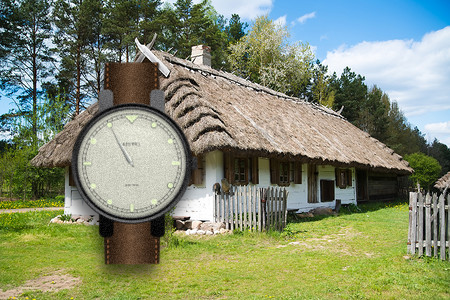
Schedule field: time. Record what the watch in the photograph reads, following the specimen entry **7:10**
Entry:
**10:55**
